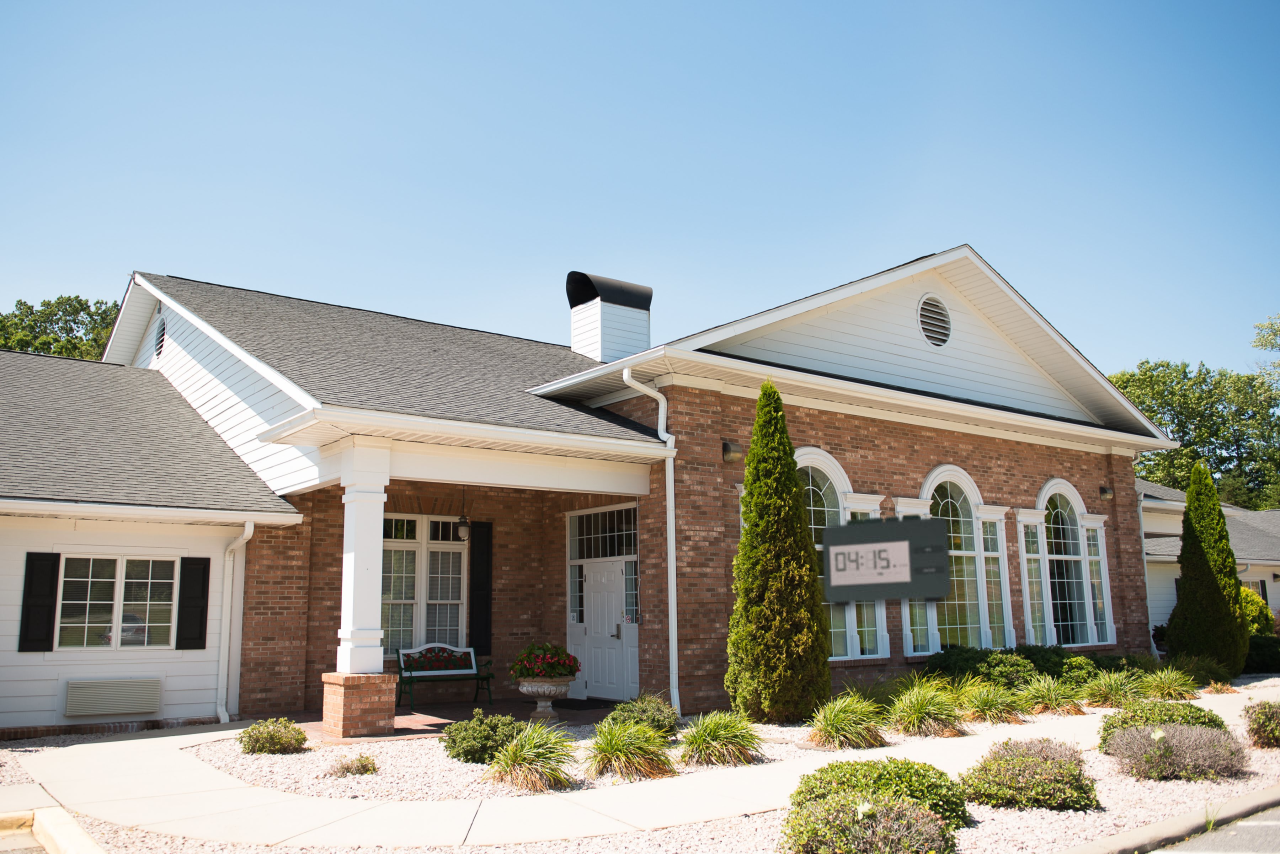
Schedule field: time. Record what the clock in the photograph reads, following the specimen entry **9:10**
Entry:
**4:15**
